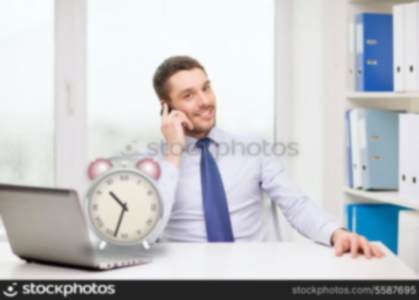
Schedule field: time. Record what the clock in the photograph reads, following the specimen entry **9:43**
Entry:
**10:33**
